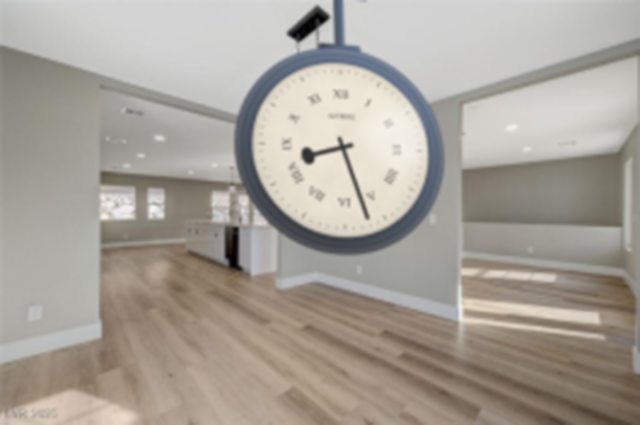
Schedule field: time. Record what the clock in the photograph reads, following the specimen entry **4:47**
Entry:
**8:27**
